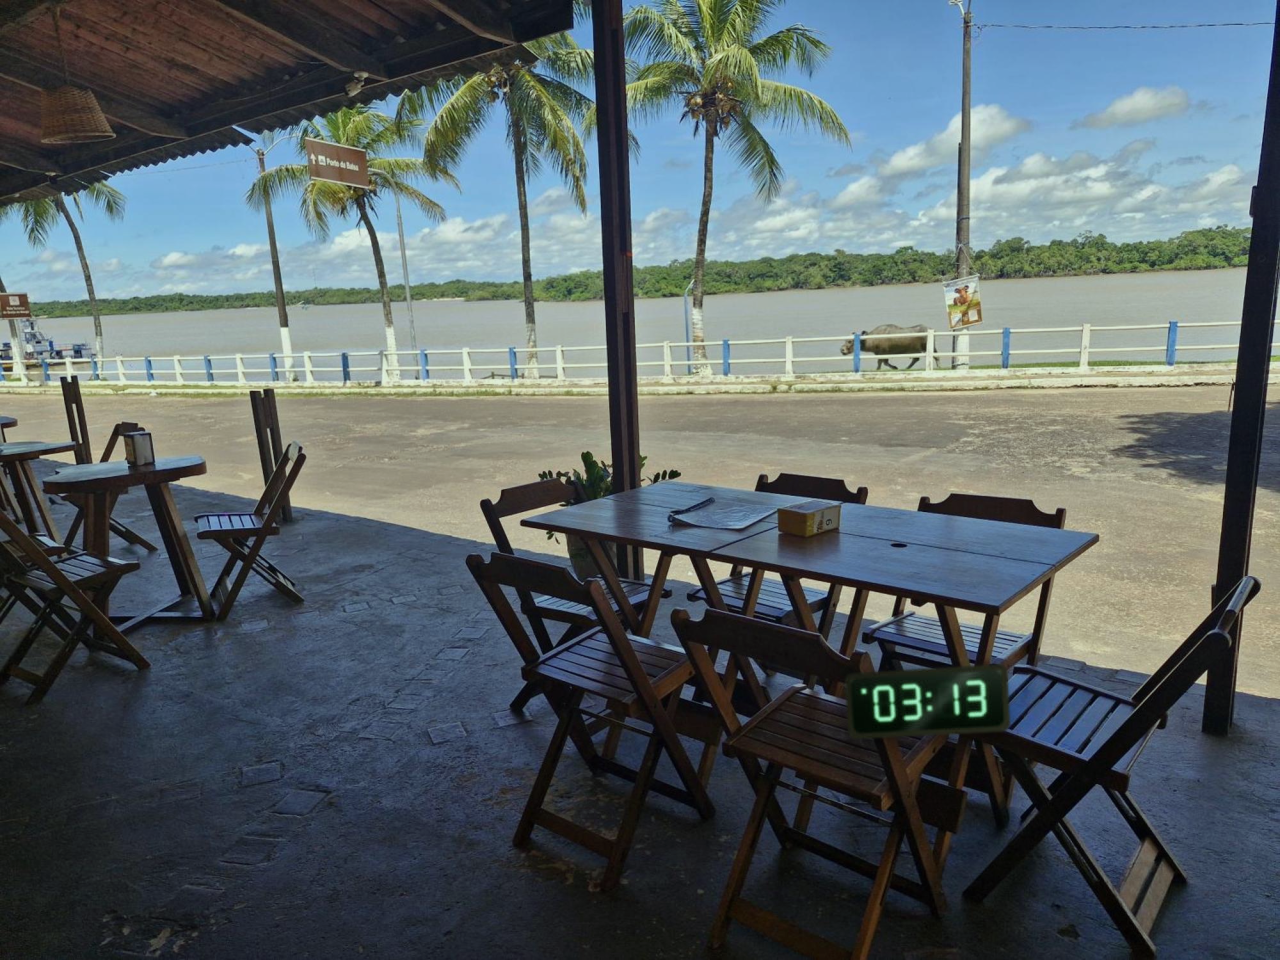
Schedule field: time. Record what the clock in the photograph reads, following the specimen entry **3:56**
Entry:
**3:13**
